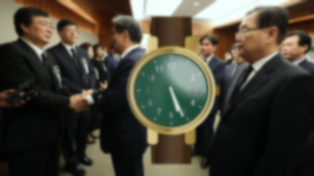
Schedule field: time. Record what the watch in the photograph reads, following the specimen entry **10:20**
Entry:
**5:26**
